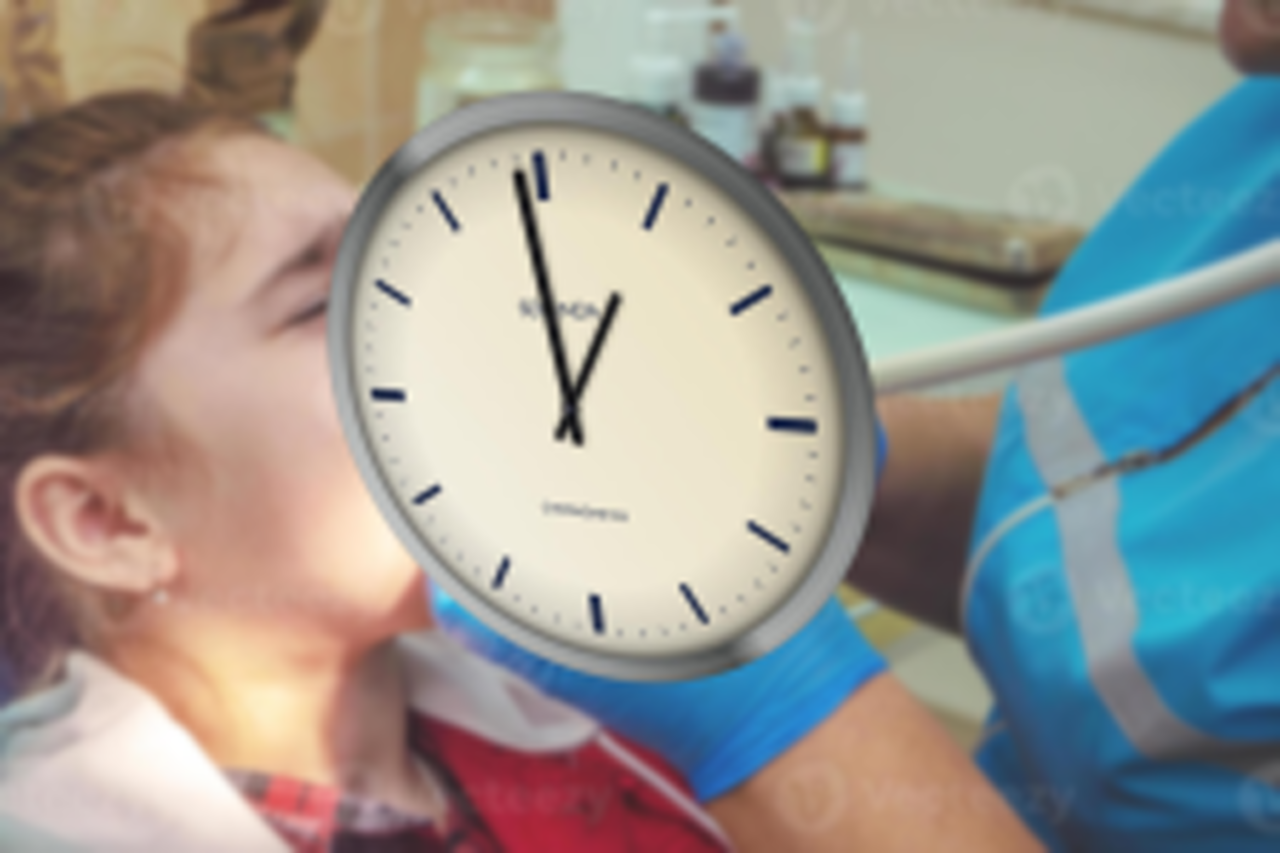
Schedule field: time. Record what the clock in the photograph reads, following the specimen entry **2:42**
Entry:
**12:59**
